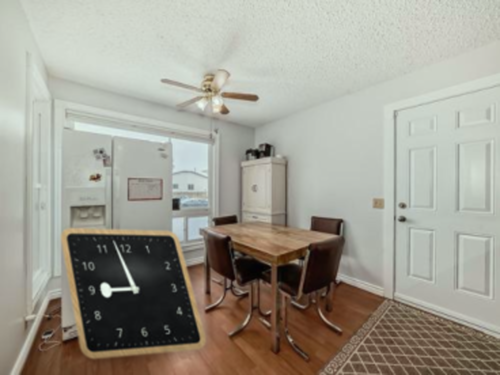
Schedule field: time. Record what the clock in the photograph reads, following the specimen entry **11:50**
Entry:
**8:58**
